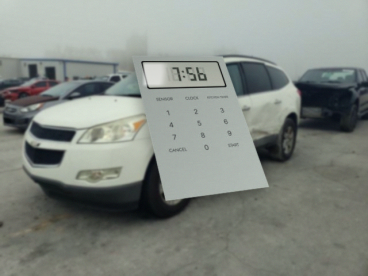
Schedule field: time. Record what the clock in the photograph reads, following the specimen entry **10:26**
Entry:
**7:56**
